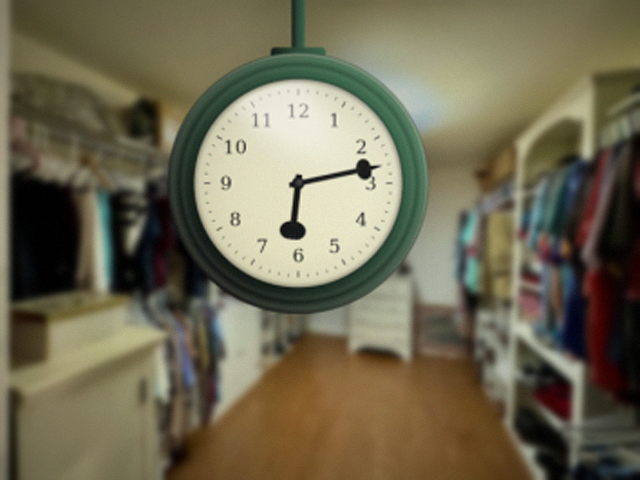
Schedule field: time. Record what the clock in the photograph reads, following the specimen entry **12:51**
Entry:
**6:13**
